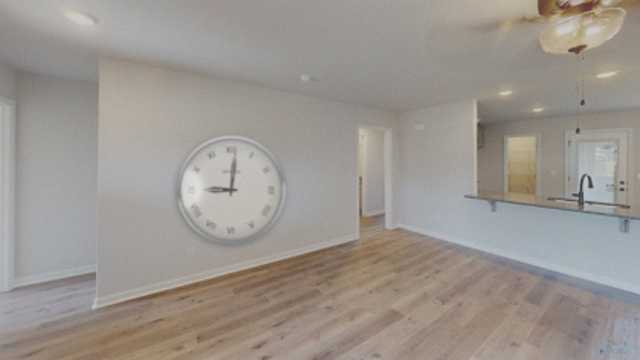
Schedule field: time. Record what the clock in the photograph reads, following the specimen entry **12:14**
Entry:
**9:01**
